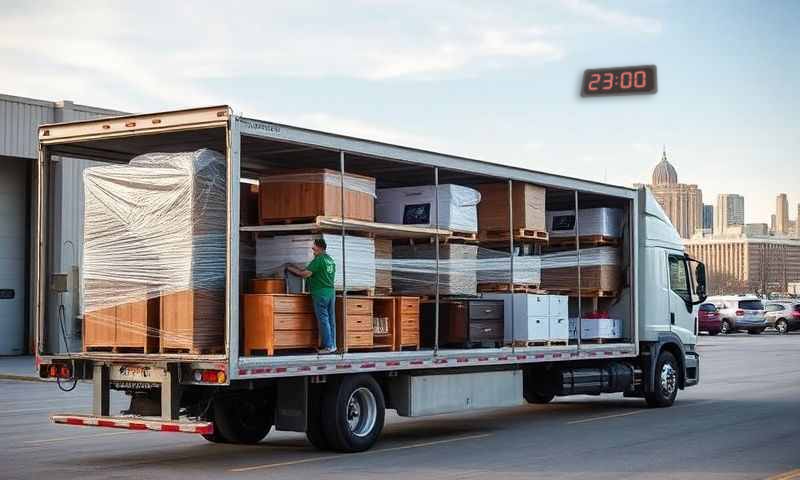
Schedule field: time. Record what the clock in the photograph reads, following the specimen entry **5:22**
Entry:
**23:00**
